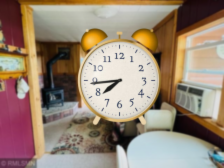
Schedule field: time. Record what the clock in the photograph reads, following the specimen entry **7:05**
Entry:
**7:44**
